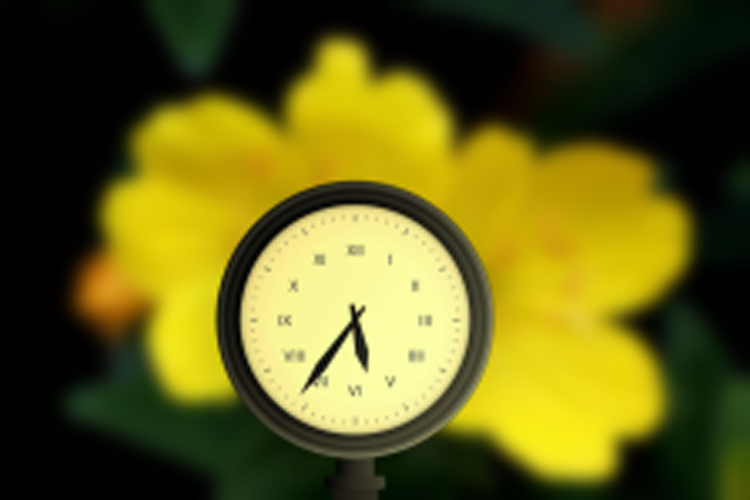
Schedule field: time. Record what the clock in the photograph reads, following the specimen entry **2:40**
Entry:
**5:36**
